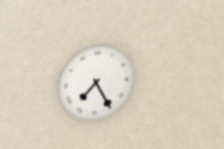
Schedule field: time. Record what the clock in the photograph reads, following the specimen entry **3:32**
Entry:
**7:25**
